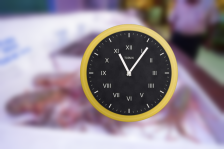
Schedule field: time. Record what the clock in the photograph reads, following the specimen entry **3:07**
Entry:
**11:06**
